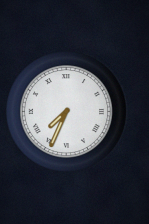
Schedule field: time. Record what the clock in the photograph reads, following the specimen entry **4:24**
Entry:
**7:34**
